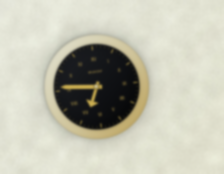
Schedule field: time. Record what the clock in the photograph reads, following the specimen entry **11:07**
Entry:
**6:46**
